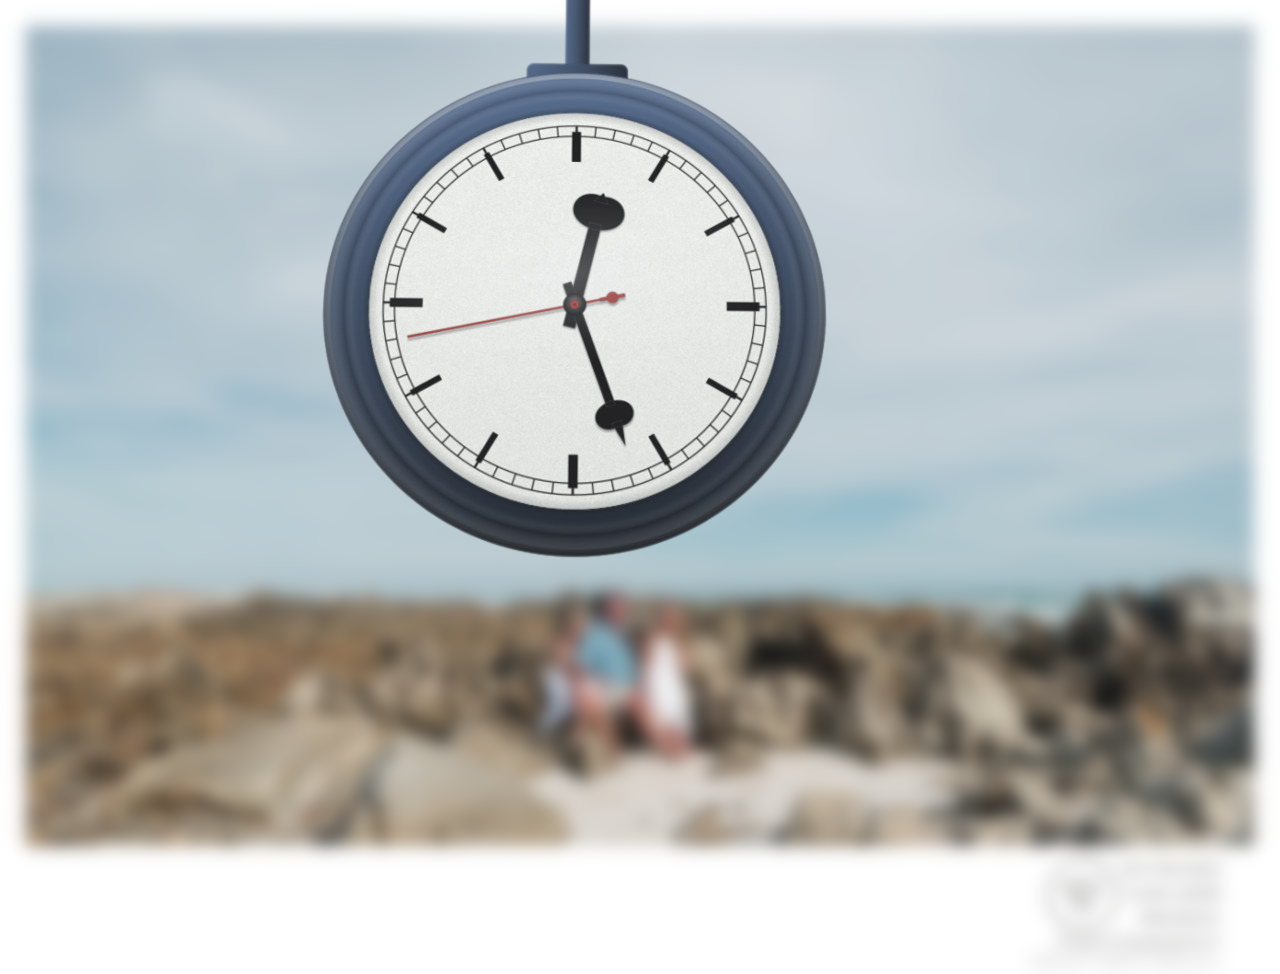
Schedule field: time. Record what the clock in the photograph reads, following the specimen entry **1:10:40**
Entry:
**12:26:43**
